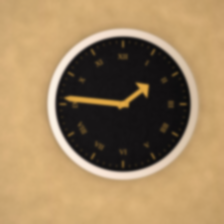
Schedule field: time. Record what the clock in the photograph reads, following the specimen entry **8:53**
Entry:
**1:46**
